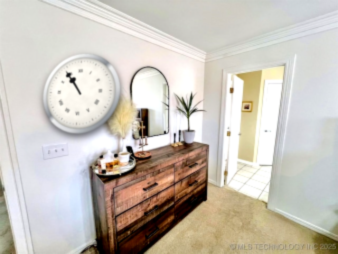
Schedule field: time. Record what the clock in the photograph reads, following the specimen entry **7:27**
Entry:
**10:54**
